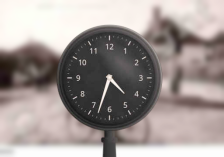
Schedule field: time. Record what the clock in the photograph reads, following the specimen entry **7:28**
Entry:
**4:33**
